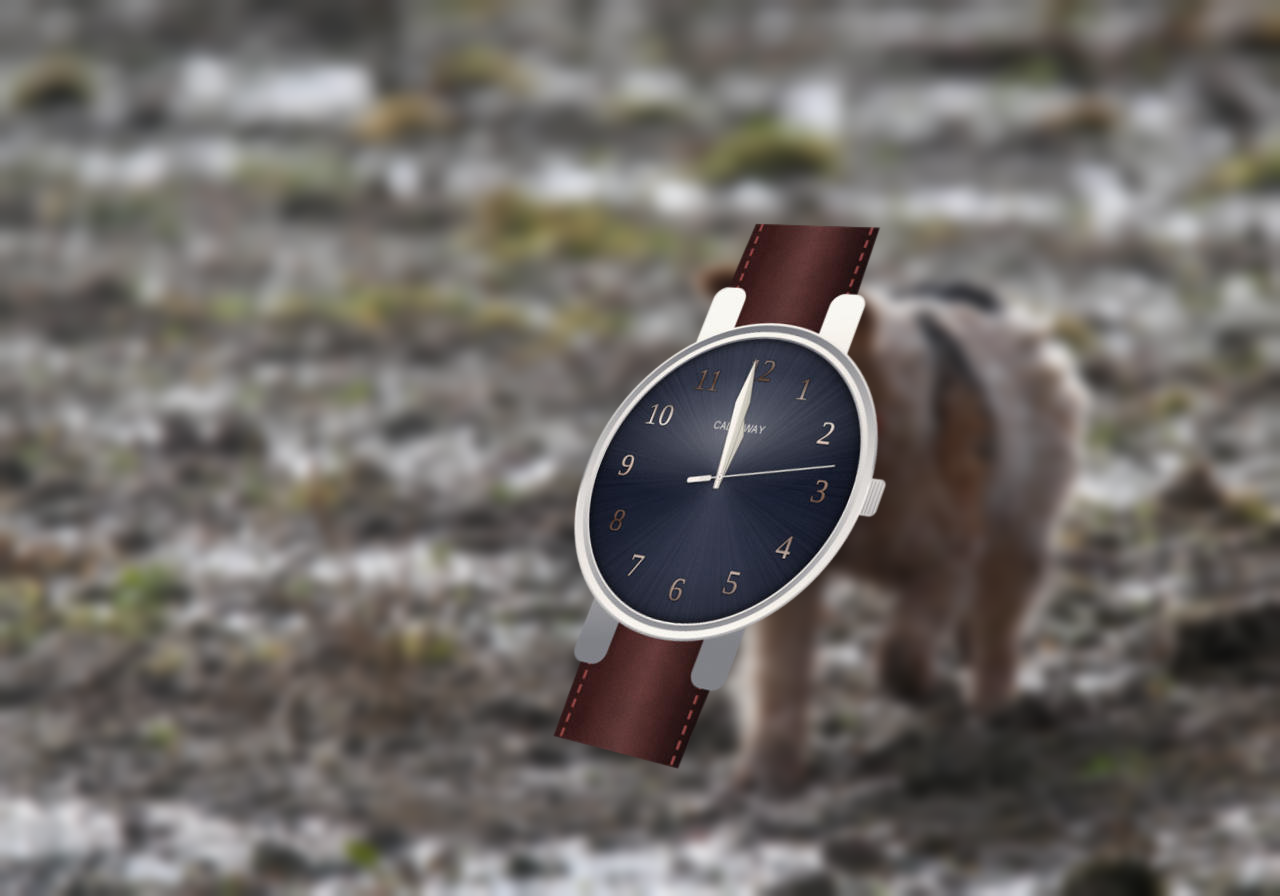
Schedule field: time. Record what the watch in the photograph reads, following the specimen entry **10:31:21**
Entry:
**11:59:13**
